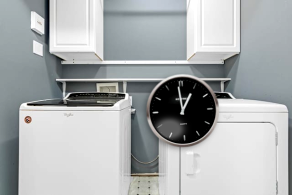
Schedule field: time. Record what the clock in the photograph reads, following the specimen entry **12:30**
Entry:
**12:59**
